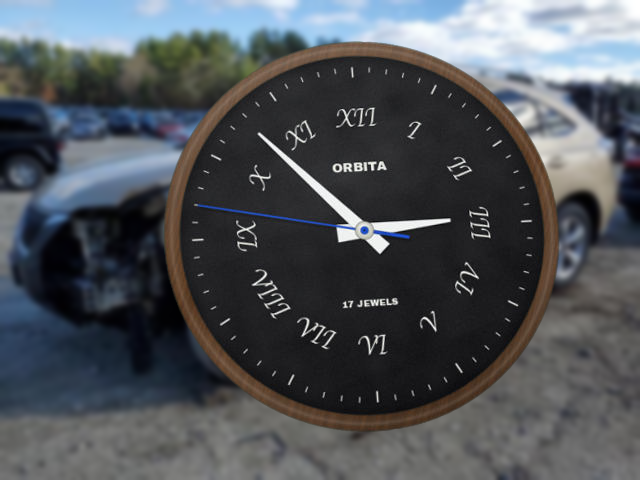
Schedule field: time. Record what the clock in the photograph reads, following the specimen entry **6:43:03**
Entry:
**2:52:47**
